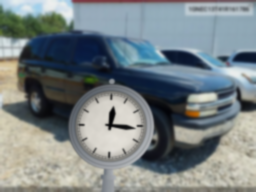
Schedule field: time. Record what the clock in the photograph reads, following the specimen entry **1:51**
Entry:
**12:16**
